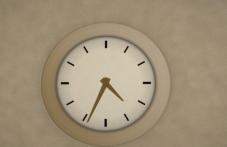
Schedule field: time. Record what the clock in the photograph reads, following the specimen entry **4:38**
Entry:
**4:34**
